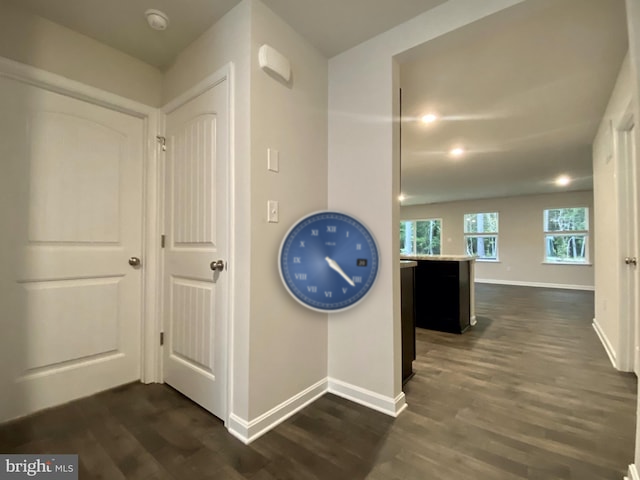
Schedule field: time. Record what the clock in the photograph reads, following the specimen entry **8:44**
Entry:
**4:22**
